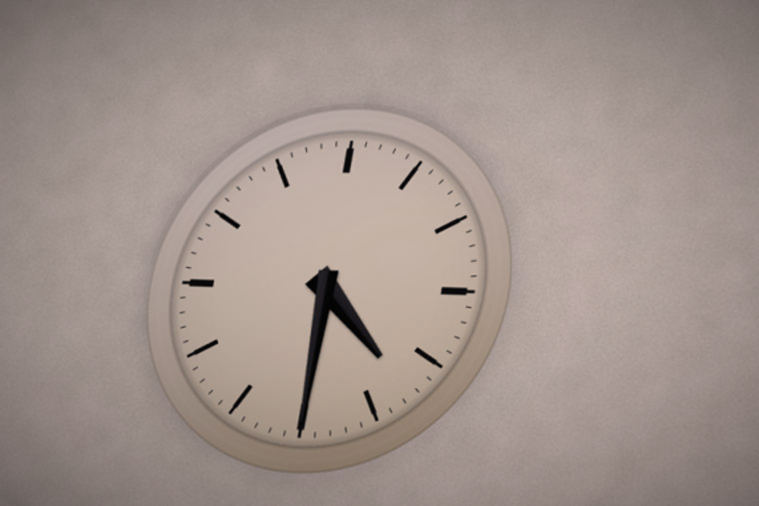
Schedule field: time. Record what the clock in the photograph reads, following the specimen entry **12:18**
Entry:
**4:30**
